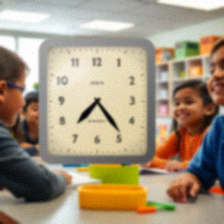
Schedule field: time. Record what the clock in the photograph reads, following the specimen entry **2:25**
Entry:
**7:24**
